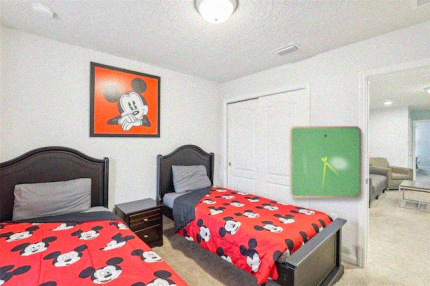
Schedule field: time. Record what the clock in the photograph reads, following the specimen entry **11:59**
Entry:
**4:31**
